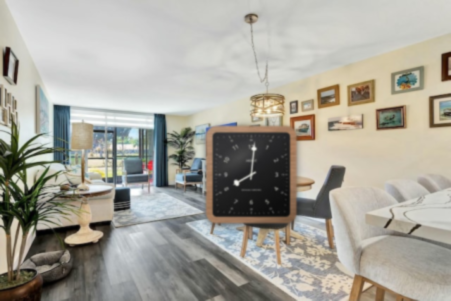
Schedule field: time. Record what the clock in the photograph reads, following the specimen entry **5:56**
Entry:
**8:01**
